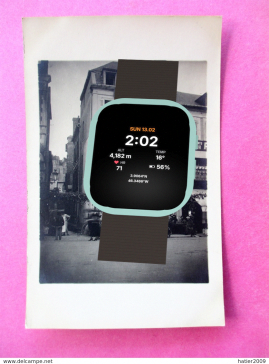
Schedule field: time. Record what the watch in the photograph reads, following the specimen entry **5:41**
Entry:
**2:02**
